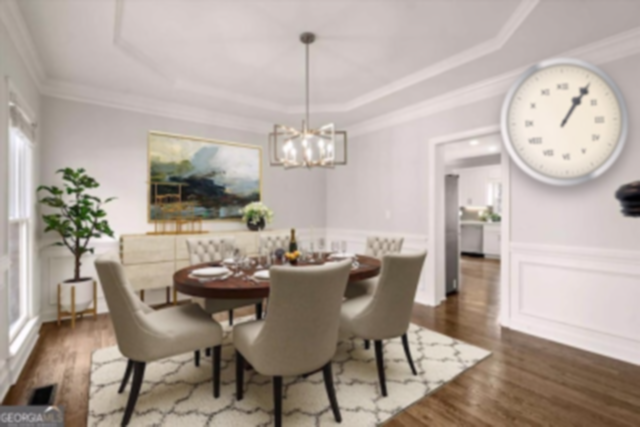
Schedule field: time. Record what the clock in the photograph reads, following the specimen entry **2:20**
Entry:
**1:06**
